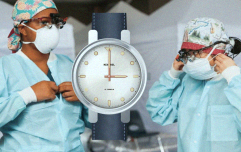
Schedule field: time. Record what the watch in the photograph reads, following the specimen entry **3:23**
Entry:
**3:00**
